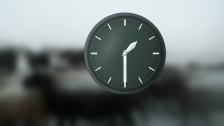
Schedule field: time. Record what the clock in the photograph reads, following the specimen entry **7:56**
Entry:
**1:30**
